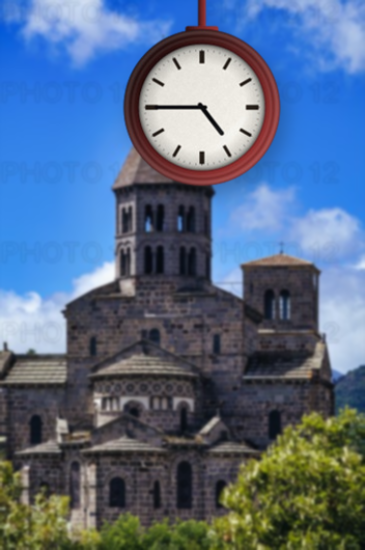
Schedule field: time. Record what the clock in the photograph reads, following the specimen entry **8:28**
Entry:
**4:45**
